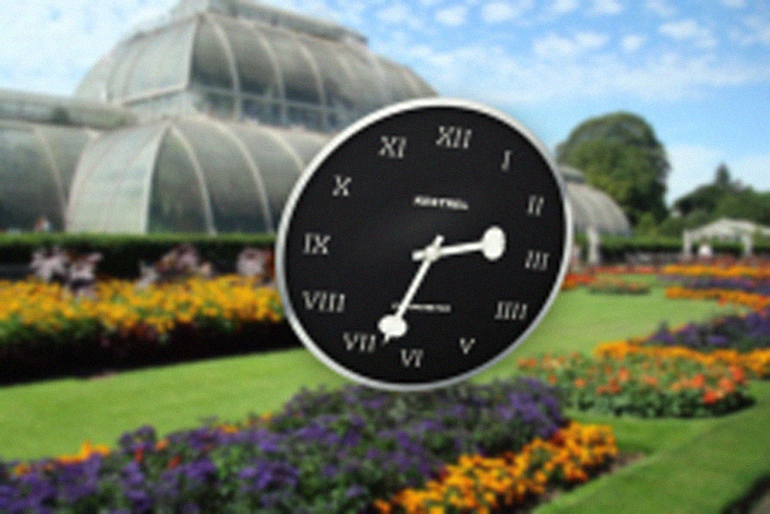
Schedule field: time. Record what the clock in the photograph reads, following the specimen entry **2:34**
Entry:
**2:33**
